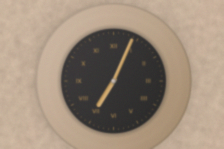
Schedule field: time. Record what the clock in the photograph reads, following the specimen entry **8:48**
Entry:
**7:04**
